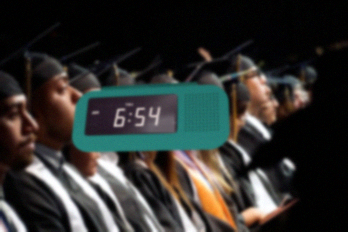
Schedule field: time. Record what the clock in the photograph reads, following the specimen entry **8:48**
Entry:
**6:54**
